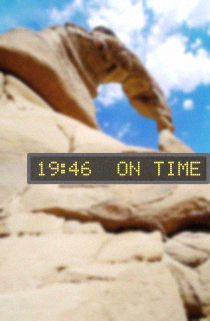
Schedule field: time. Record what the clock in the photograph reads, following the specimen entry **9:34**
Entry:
**19:46**
